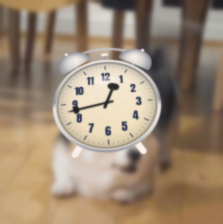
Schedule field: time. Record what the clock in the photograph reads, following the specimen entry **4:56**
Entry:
**12:43**
